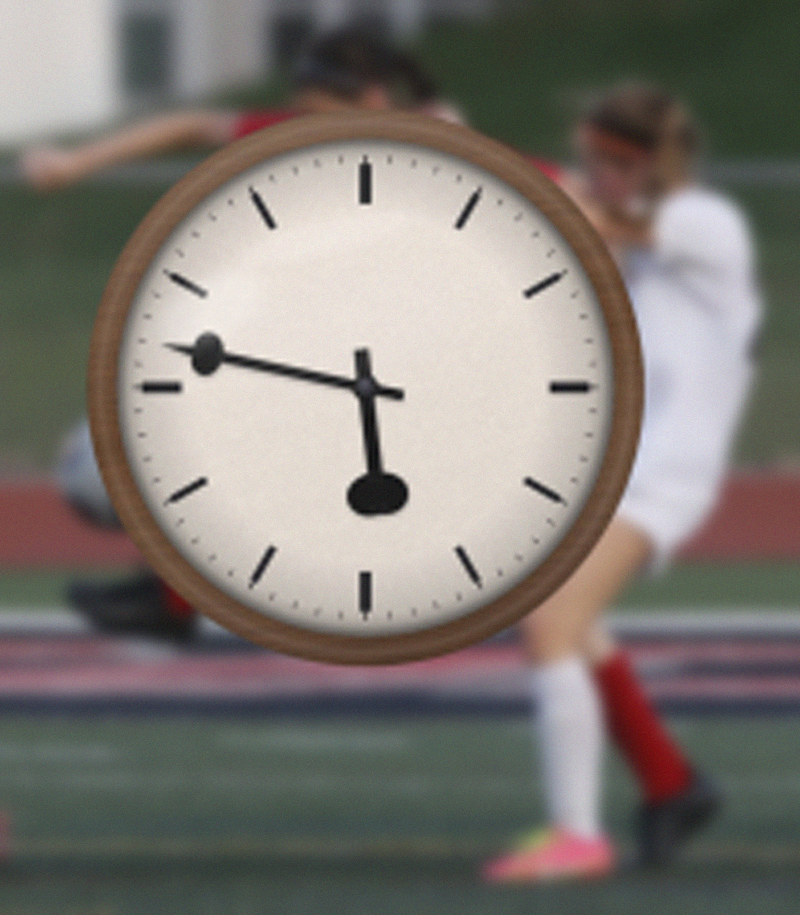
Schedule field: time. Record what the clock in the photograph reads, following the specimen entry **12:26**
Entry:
**5:47**
